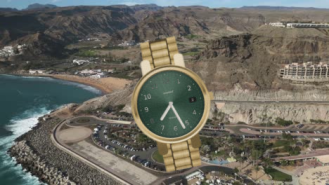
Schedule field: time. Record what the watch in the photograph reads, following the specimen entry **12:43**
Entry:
**7:27**
